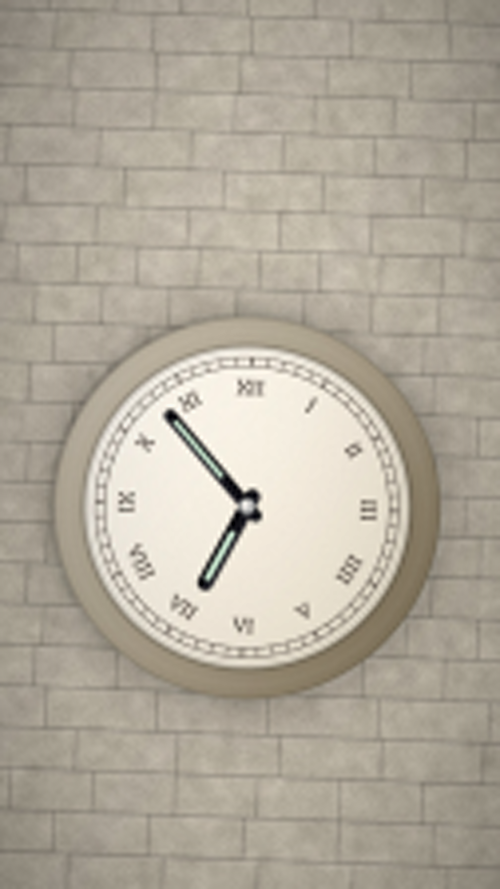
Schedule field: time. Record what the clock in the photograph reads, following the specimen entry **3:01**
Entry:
**6:53**
